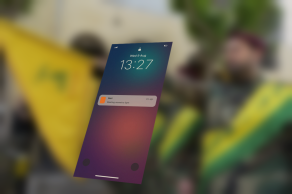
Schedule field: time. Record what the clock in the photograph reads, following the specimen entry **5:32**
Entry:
**13:27**
